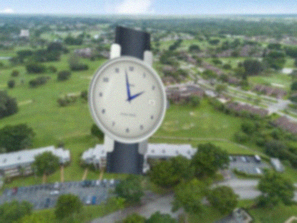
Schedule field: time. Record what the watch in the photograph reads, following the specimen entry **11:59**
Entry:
**1:58**
